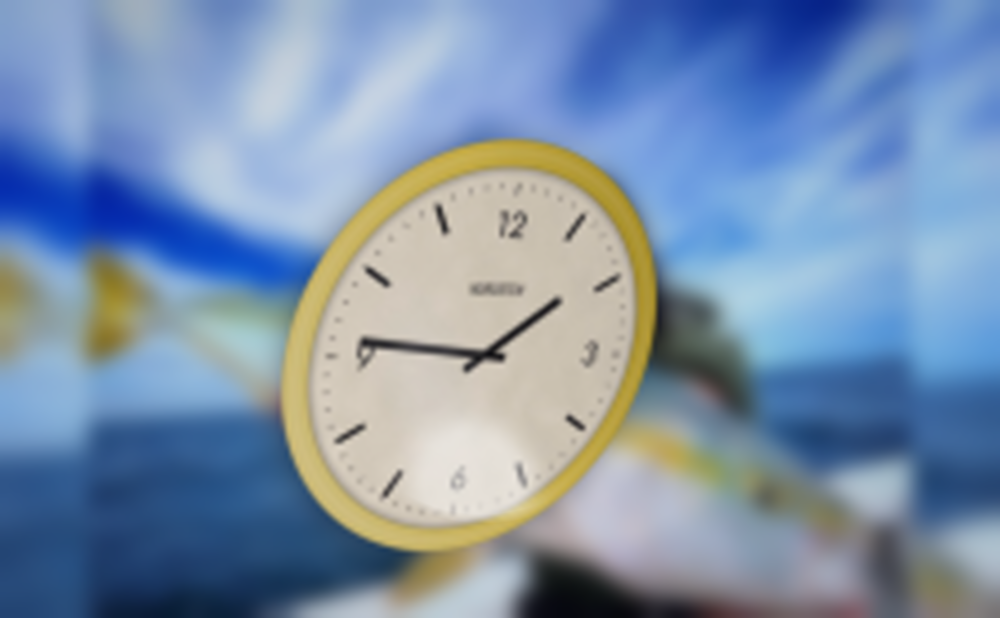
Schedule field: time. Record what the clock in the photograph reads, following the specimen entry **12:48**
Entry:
**1:46**
